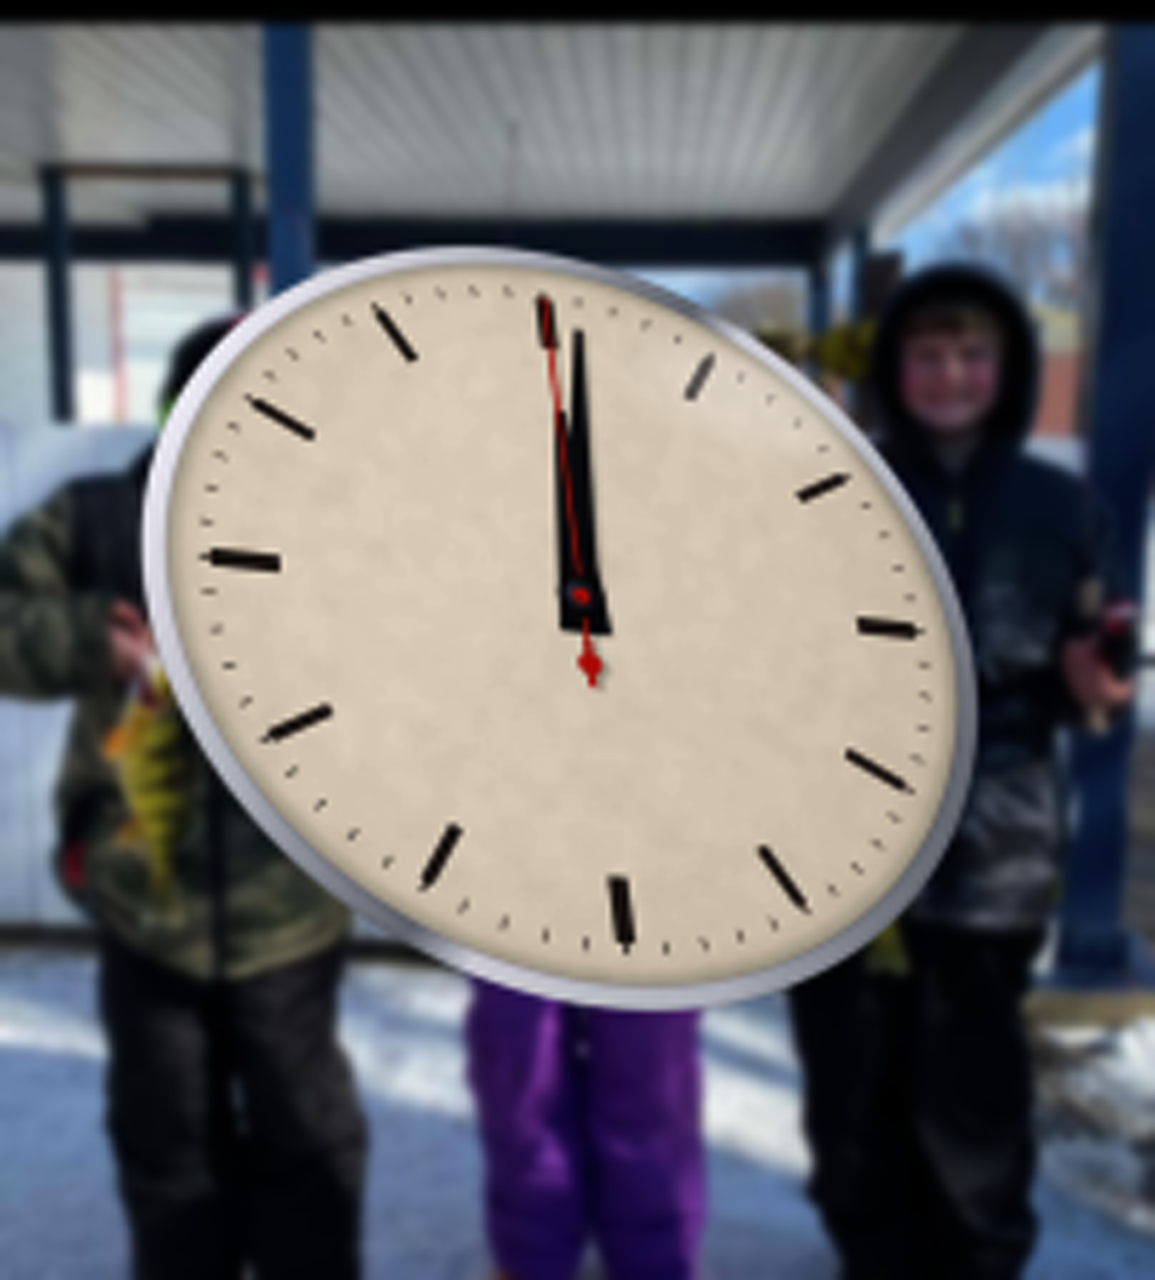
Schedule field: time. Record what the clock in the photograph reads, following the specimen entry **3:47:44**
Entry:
**12:01:00**
